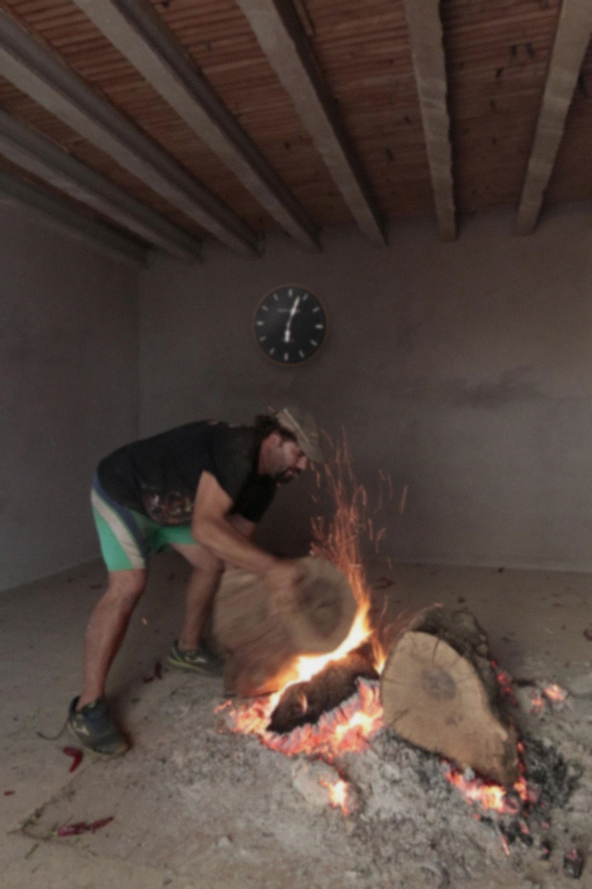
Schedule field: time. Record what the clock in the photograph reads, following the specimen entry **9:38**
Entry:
**6:03**
